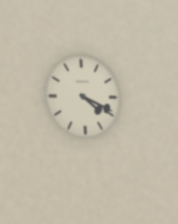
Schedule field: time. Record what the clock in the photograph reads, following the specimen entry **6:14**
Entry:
**4:19**
